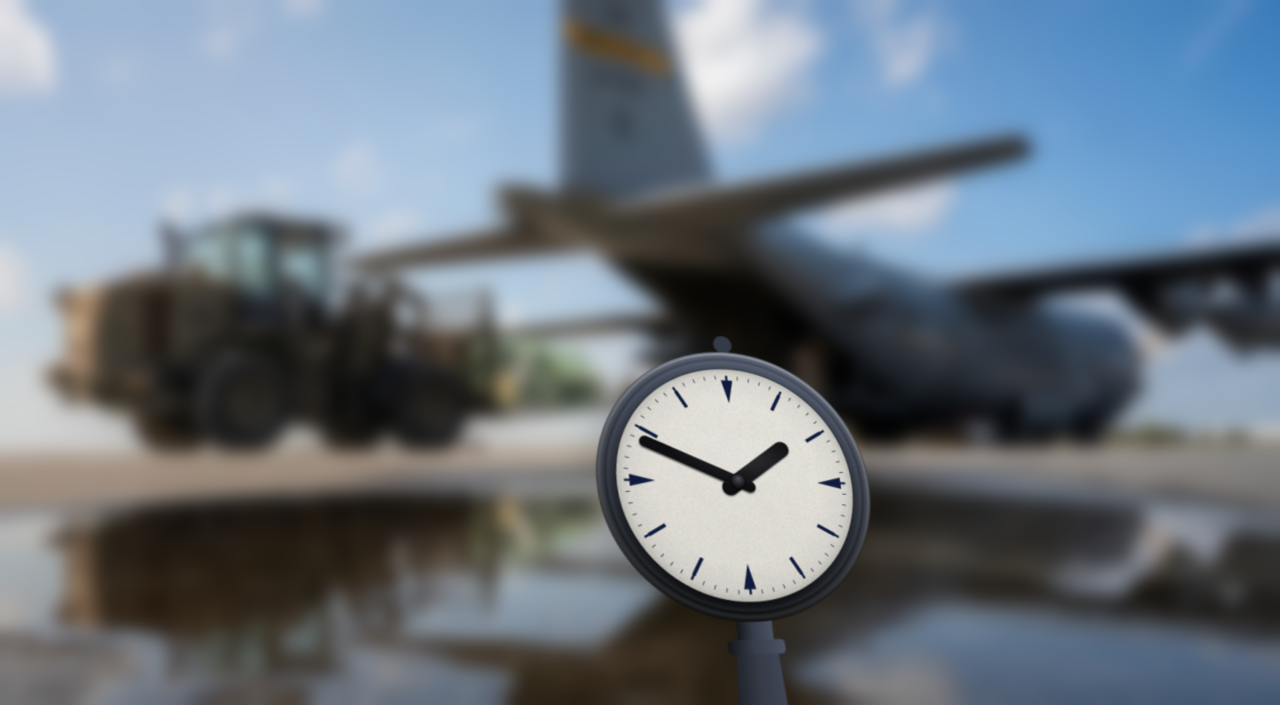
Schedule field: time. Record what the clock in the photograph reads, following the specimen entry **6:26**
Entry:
**1:49**
